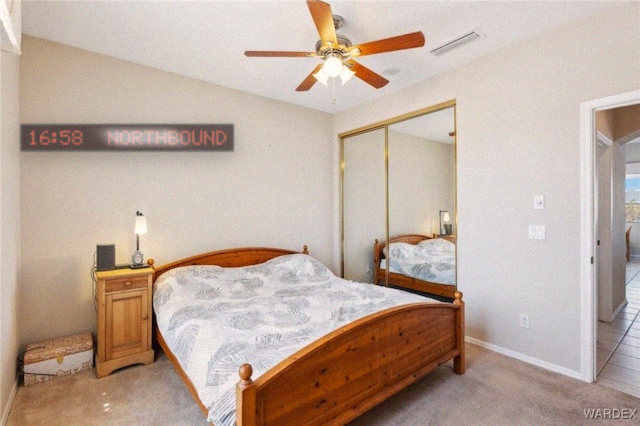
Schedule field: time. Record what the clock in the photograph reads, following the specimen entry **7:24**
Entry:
**16:58**
